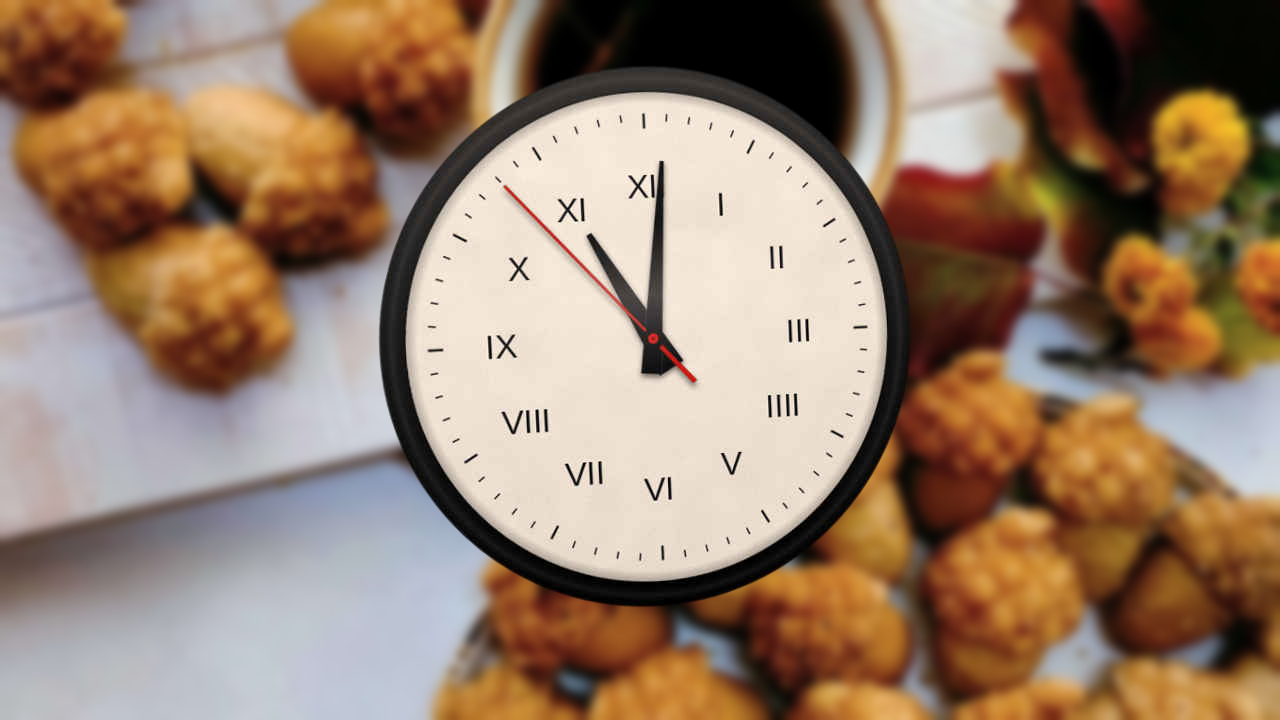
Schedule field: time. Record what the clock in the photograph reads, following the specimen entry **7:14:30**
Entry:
**11:00:53**
